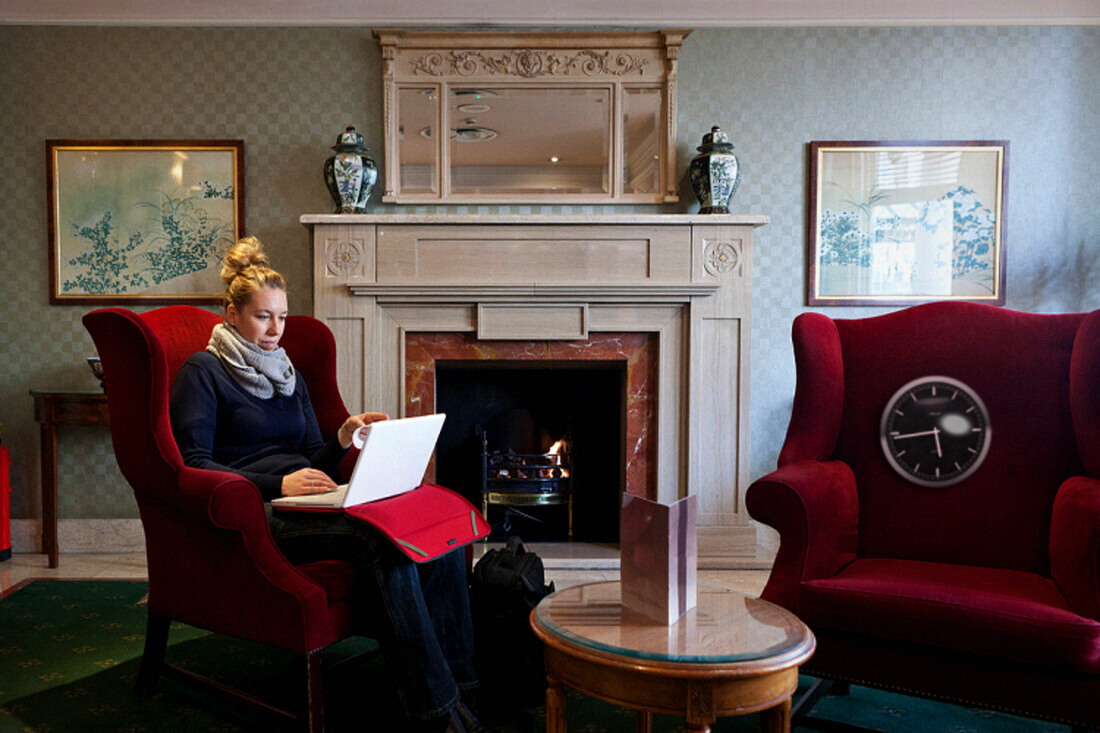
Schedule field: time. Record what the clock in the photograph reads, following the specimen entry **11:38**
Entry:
**5:44**
